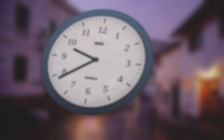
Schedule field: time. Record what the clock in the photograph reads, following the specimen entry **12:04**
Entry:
**9:39**
